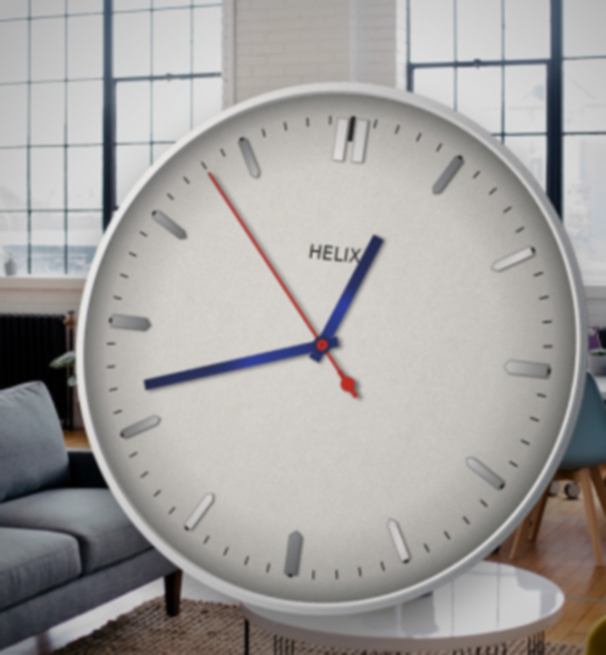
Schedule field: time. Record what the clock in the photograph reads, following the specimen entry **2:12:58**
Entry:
**12:41:53**
